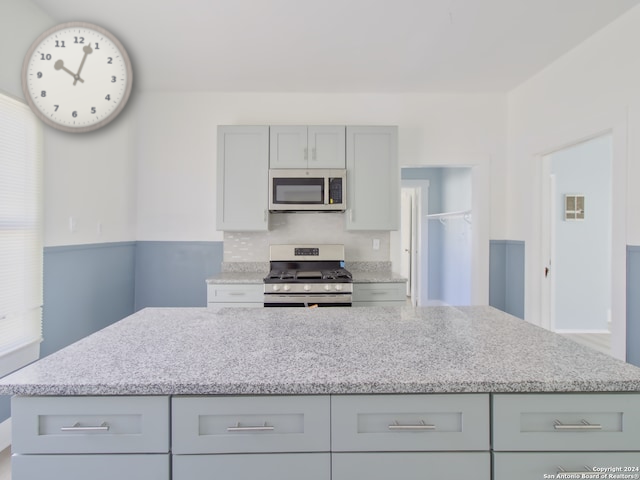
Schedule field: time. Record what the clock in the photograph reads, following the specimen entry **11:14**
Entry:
**10:03**
